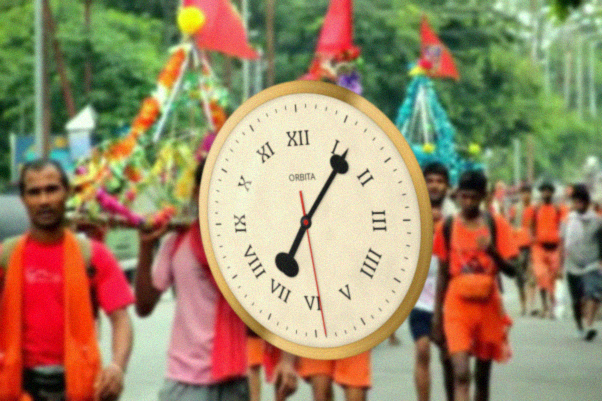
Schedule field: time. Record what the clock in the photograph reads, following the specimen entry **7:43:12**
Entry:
**7:06:29**
